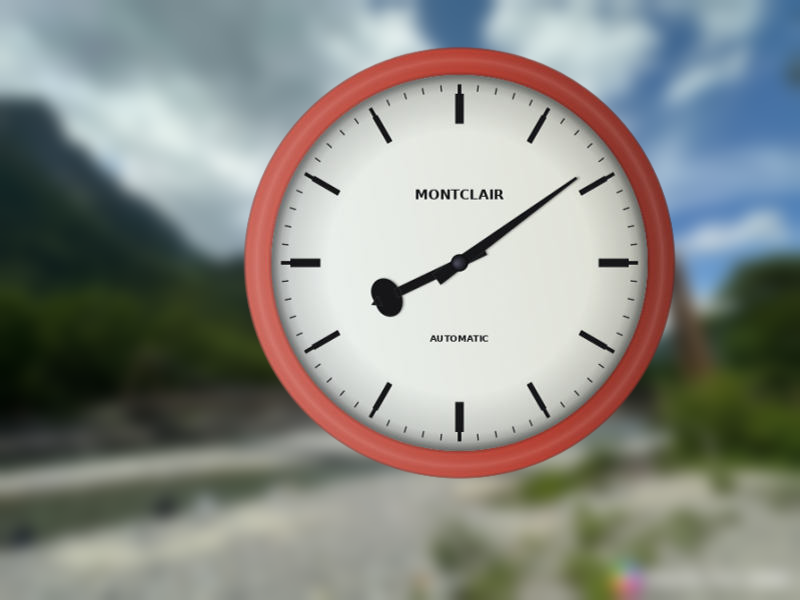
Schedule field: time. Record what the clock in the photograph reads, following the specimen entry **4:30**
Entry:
**8:09**
